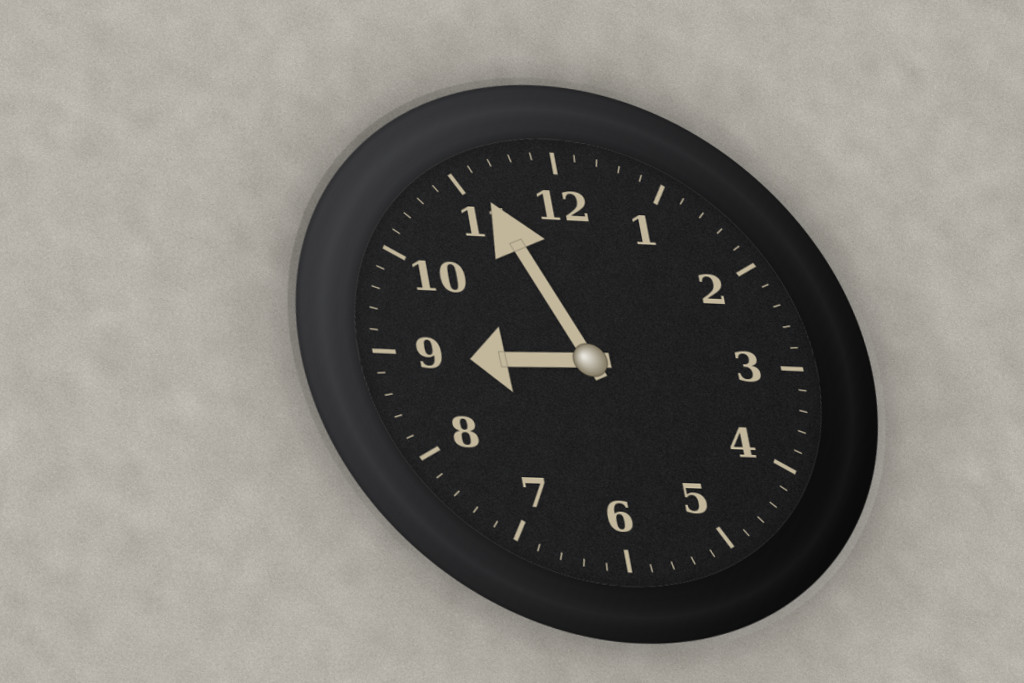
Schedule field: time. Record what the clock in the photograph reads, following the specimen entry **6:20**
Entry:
**8:56**
